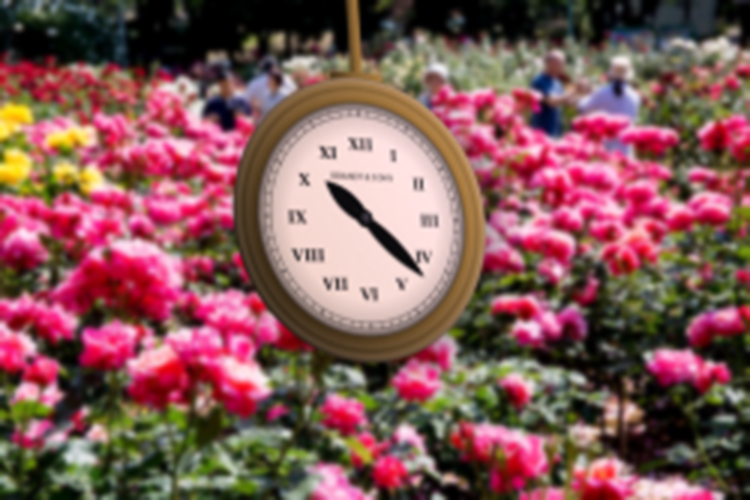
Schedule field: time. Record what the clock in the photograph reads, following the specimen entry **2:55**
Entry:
**10:22**
